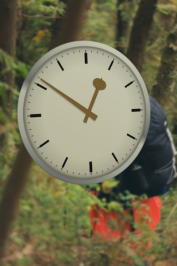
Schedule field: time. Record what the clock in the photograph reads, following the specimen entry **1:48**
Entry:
**12:51**
